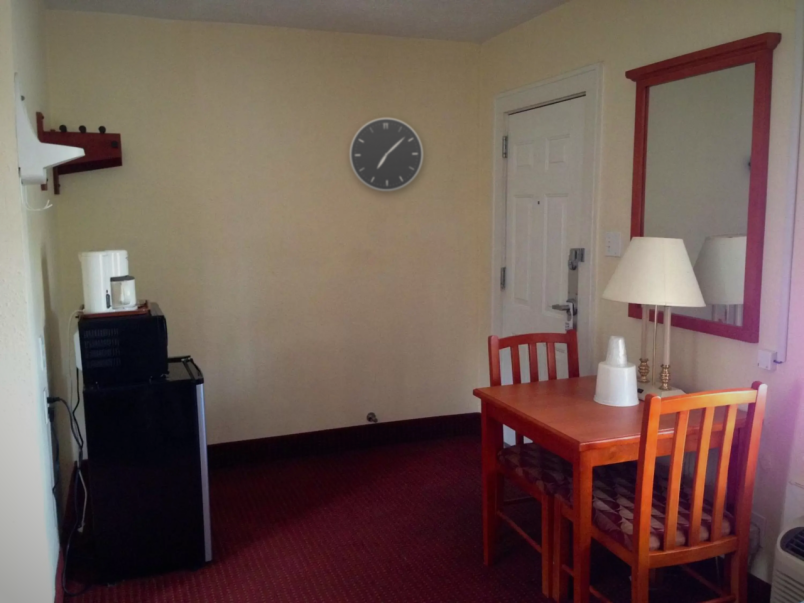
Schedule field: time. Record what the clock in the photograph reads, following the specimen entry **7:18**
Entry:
**7:08**
